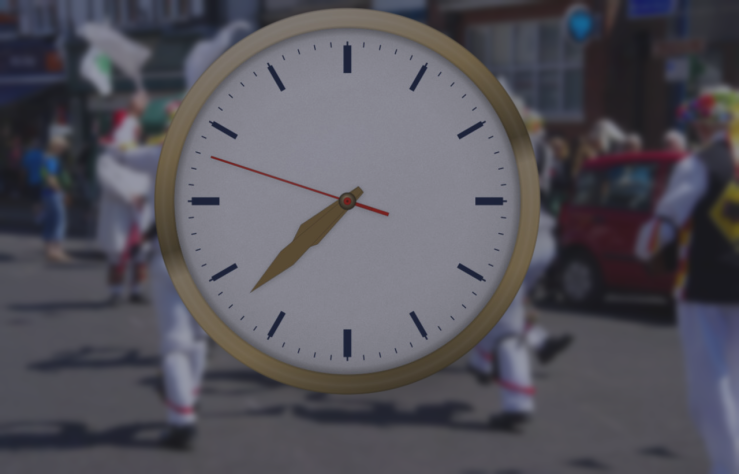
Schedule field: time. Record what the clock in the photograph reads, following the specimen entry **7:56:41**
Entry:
**7:37:48**
